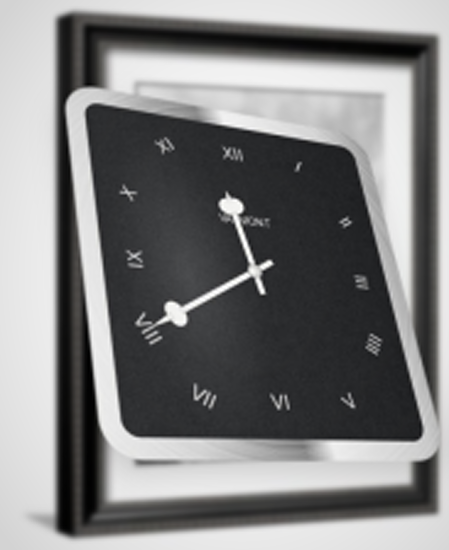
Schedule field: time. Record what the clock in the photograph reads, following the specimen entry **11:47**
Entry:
**11:40**
